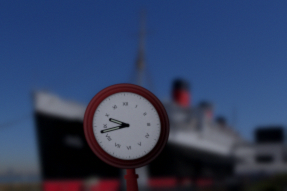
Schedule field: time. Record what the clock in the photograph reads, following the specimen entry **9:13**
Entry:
**9:43**
